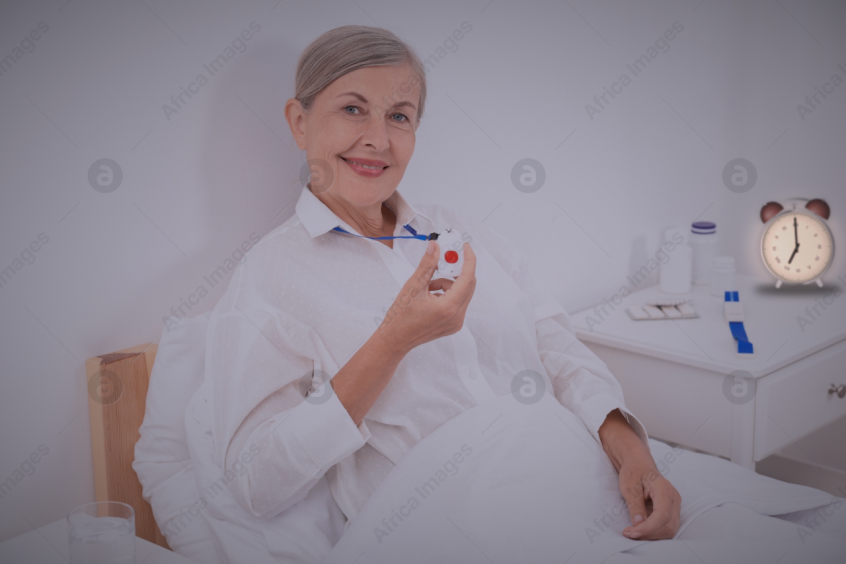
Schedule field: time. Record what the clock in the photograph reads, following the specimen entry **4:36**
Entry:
**7:00**
